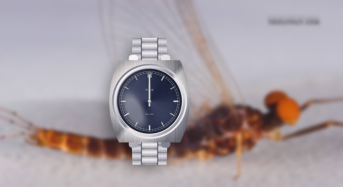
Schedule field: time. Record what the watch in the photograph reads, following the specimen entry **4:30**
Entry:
**12:00**
